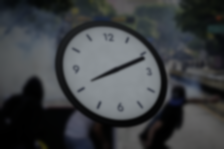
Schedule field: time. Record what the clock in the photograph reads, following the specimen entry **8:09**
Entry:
**8:11**
